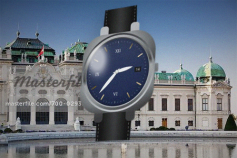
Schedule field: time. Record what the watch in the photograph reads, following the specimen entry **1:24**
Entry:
**2:37**
